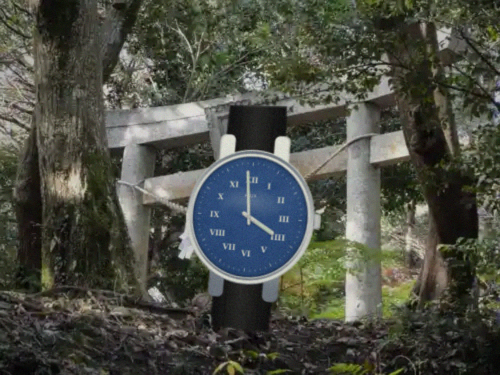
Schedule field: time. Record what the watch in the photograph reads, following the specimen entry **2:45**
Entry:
**3:59**
